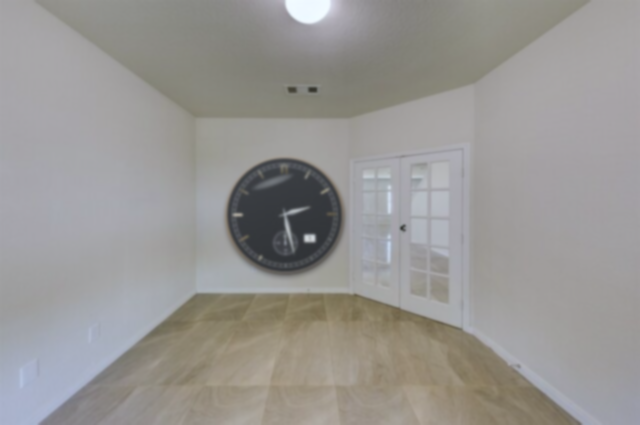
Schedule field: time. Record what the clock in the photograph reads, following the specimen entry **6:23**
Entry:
**2:28**
